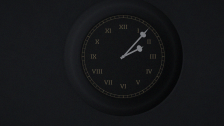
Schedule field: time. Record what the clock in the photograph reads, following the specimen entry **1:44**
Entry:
**2:07**
